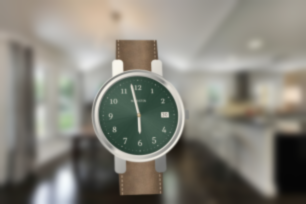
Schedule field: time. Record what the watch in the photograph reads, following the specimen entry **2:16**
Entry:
**5:58**
